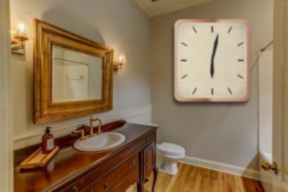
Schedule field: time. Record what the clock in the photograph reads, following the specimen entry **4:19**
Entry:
**6:02**
